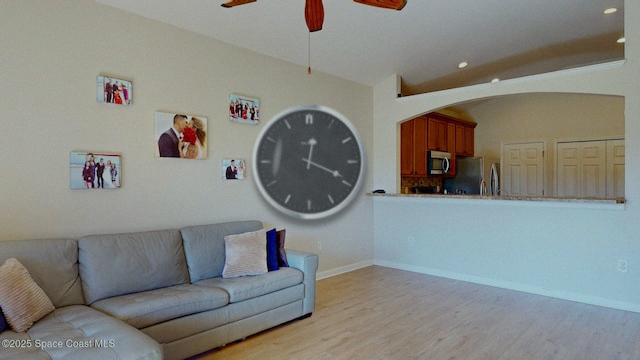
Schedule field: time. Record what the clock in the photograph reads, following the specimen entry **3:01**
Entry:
**12:19**
